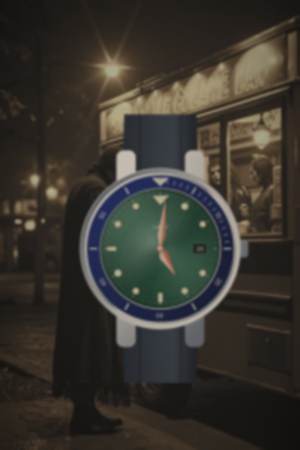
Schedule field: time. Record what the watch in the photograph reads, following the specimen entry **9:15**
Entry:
**5:01**
